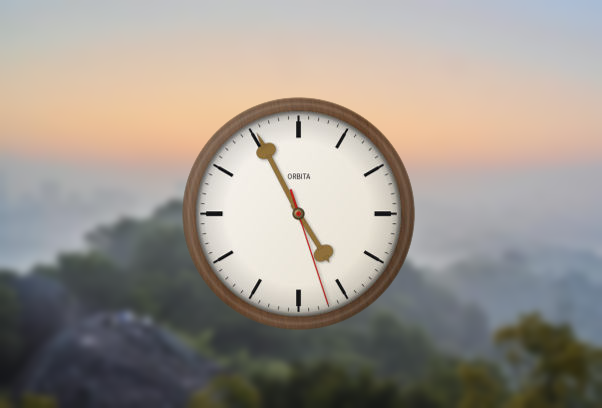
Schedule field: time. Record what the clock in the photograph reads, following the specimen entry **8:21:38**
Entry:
**4:55:27**
